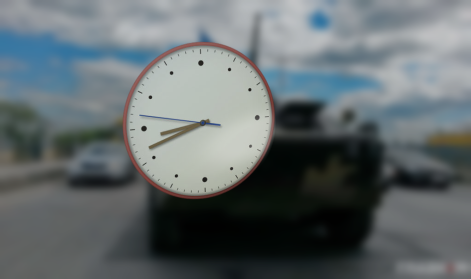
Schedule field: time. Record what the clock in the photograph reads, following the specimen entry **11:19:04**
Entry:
**8:41:47**
